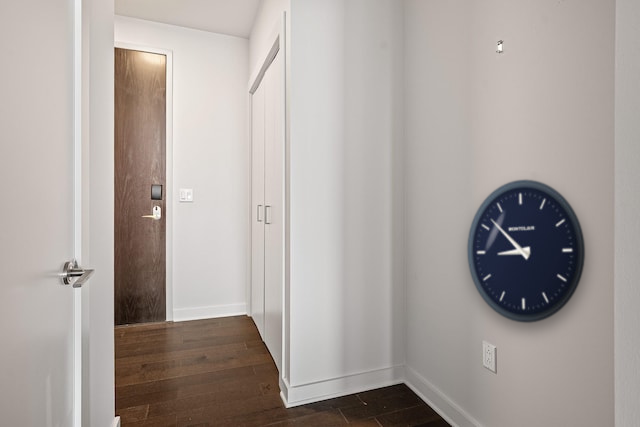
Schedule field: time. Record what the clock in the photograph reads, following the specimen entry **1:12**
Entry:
**8:52**
